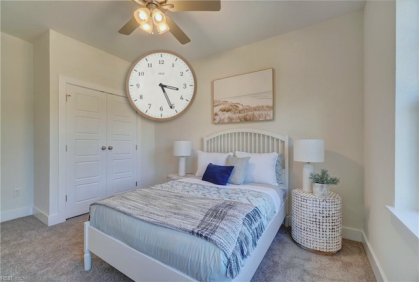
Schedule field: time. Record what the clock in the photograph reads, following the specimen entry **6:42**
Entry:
**3:26**
